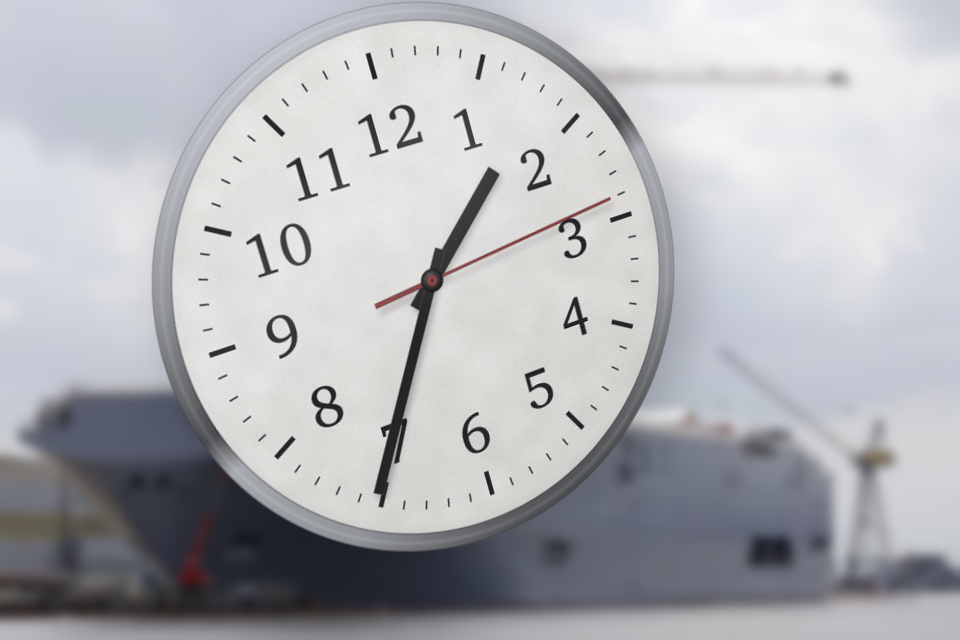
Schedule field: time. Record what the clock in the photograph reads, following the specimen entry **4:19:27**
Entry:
**1:35:14**
